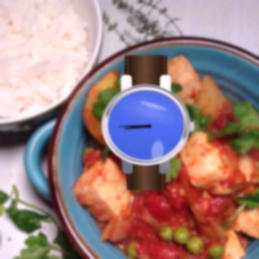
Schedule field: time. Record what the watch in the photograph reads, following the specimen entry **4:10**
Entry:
**8:45**
